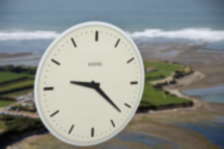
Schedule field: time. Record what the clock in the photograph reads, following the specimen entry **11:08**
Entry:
**9:22**
